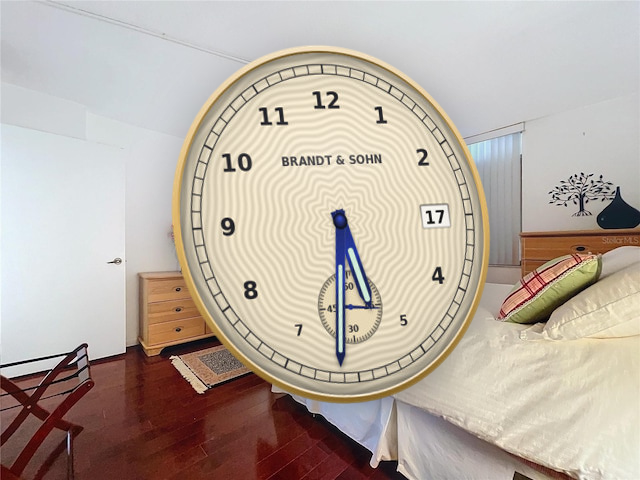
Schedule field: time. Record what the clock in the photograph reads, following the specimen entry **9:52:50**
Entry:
**5:31:16**
